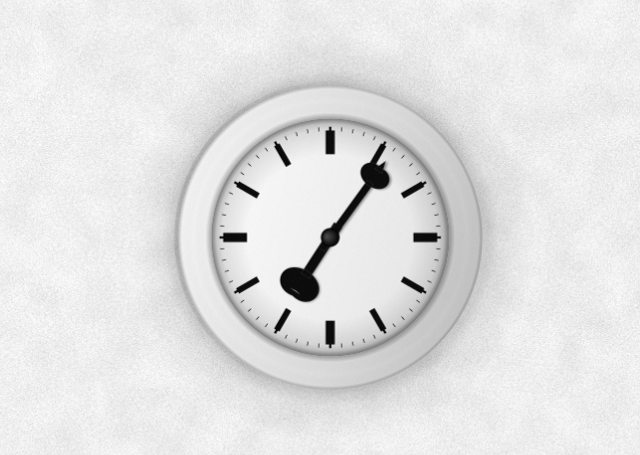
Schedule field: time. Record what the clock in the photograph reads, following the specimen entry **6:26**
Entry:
**7:06**
